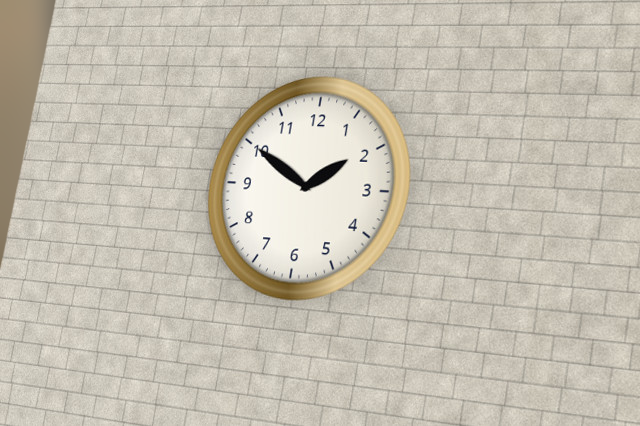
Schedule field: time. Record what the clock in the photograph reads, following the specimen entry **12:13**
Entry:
**1:50**
